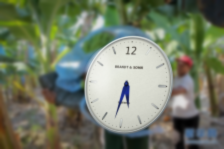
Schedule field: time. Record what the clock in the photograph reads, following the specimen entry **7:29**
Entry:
**5:32**
